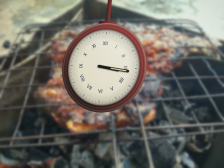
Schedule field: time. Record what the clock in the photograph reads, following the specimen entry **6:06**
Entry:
**3:16**
